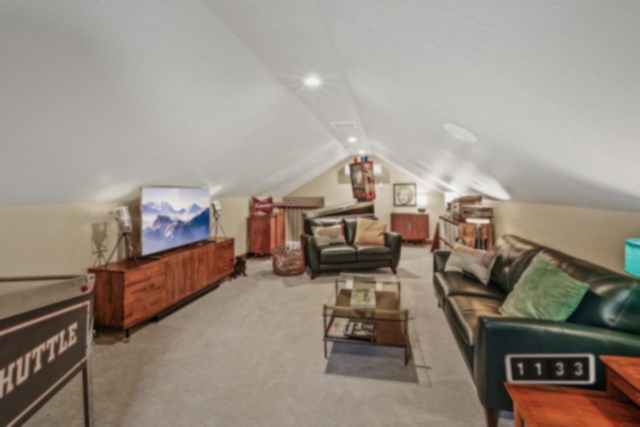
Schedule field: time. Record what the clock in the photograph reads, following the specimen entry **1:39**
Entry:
**11:33**
